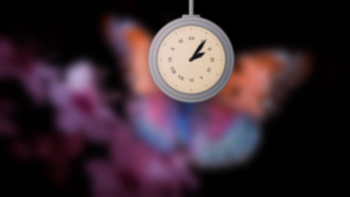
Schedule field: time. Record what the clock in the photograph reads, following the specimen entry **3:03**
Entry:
**2:06**
